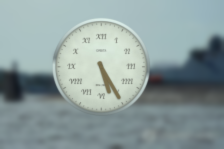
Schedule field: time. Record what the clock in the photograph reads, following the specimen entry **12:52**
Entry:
**5:25**
